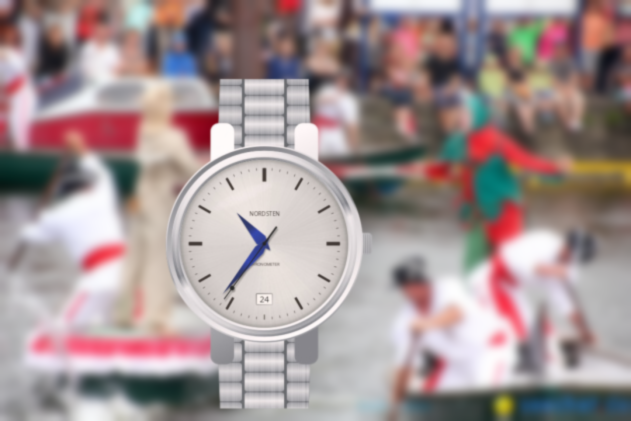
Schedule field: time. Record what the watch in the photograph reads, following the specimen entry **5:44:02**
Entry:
**10:36:36**
